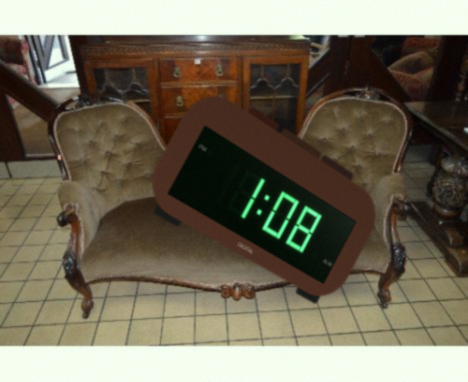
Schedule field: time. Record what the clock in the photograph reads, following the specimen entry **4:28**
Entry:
**1:08**
